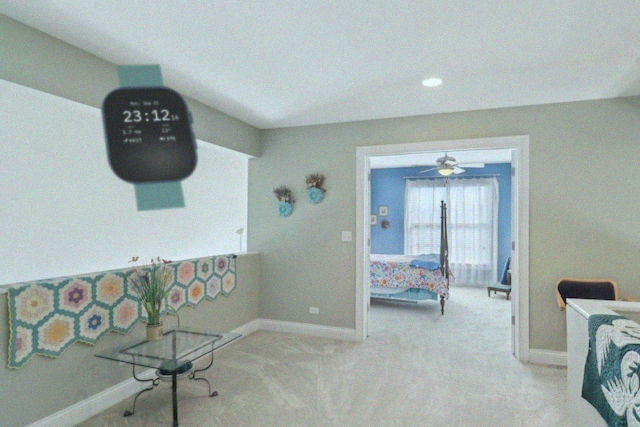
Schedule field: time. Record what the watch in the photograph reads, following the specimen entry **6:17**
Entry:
**23:12**
